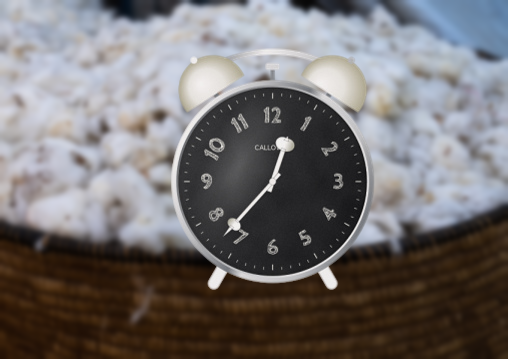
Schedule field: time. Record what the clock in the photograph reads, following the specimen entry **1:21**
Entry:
**12:37**
